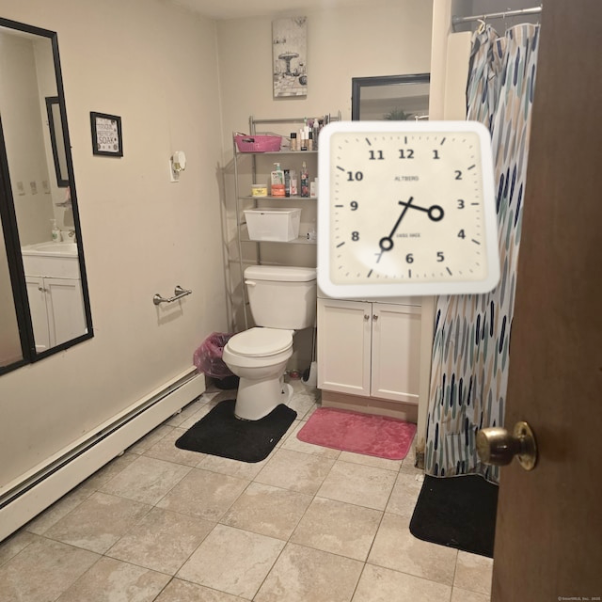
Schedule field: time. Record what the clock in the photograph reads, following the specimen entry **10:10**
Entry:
**3:35**
